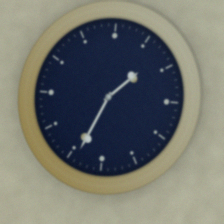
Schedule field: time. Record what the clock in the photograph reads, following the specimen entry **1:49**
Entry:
**1:34**
